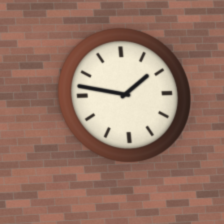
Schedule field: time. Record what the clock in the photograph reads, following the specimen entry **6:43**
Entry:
**1:47**
